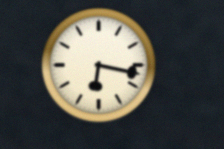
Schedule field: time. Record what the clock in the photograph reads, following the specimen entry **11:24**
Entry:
**6:17**
